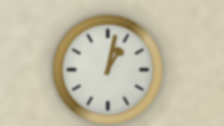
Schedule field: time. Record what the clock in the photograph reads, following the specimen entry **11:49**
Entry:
**1:02**
